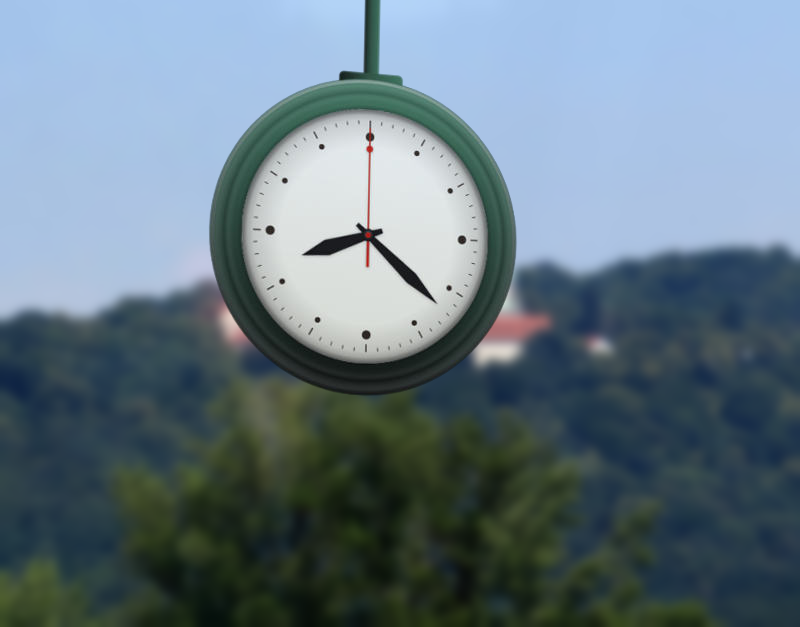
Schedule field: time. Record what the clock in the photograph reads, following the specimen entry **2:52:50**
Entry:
**8:22:00**
